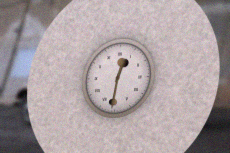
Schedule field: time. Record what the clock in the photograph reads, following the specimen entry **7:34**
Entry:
**12:31**
